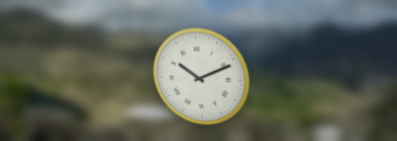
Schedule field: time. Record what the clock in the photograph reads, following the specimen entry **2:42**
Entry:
**10:11**
